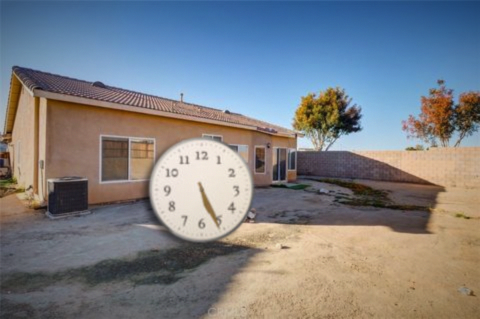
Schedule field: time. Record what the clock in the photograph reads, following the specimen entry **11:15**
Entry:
**5:26**
